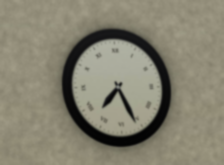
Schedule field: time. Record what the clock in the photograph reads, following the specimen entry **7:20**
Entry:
**7:26**
